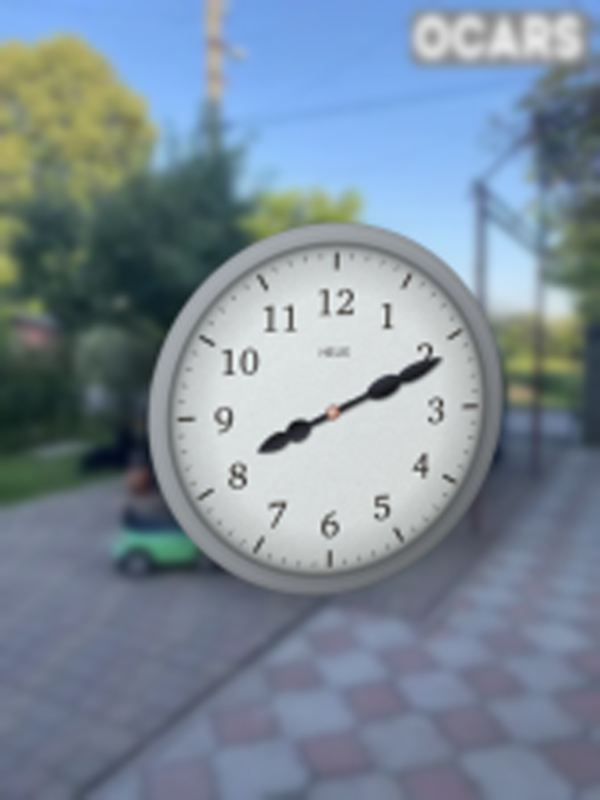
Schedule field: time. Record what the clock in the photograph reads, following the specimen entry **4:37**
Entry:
**8:11**
